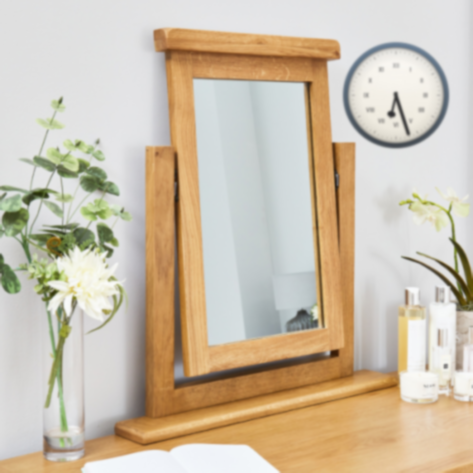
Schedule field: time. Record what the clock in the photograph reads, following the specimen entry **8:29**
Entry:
**6:27**
